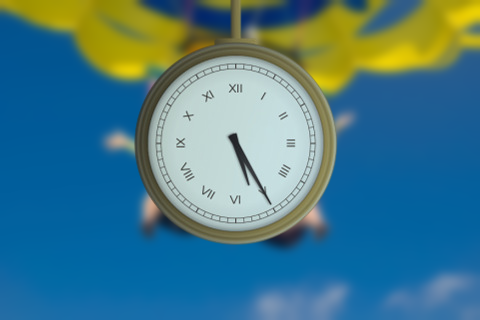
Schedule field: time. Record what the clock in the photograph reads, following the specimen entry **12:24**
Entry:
**5:25**
